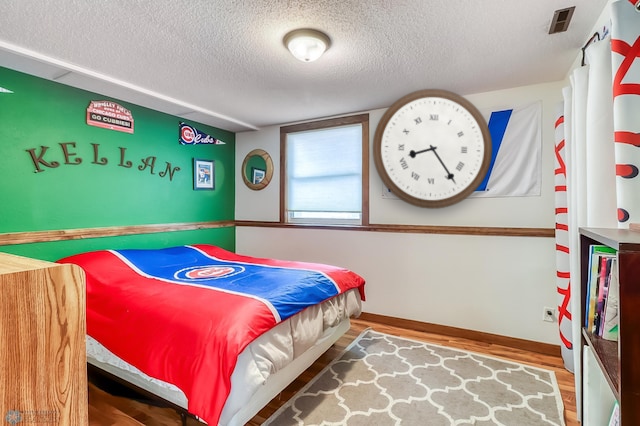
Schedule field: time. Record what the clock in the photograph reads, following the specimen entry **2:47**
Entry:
**8:24**
